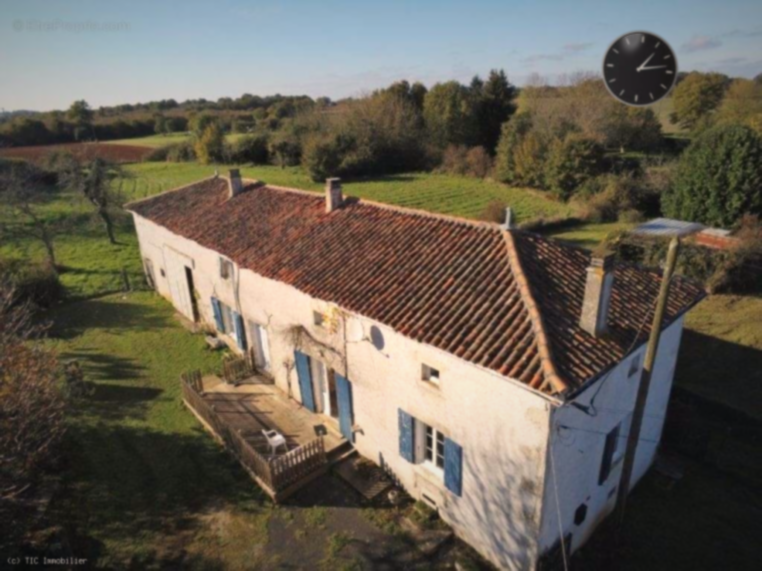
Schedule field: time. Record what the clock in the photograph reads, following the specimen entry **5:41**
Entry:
**1:13**
